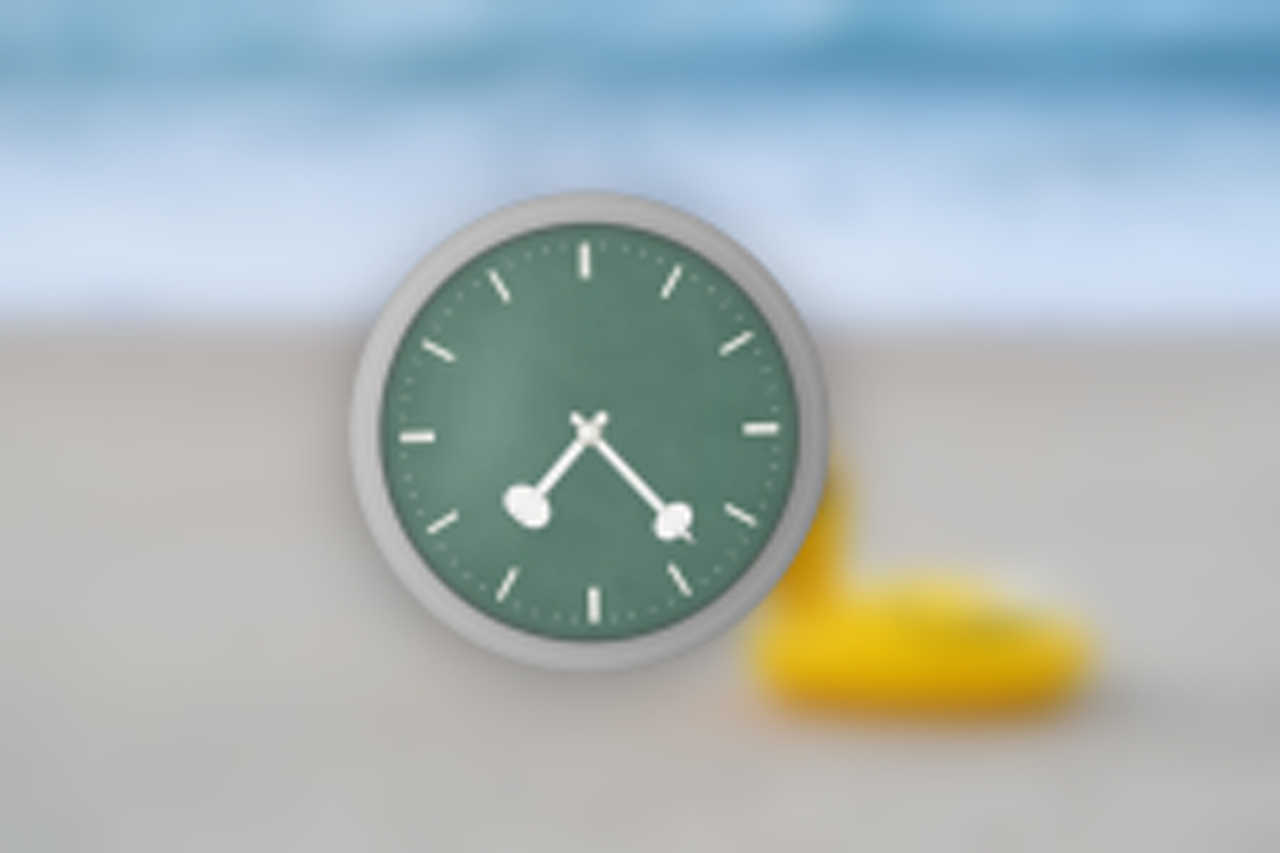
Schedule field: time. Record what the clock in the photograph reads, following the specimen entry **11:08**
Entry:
**7:23**
